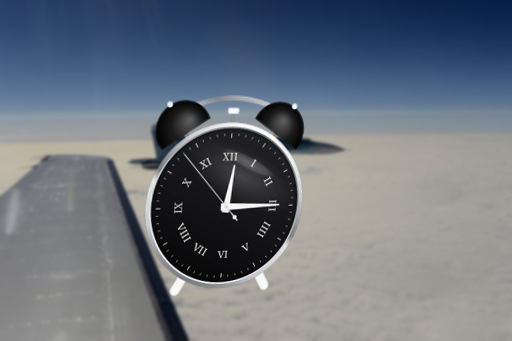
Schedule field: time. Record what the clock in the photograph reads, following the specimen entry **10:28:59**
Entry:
**12:14:53**
